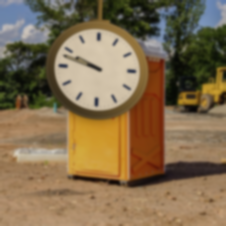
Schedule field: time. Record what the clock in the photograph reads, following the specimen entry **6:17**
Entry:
**9:48**
